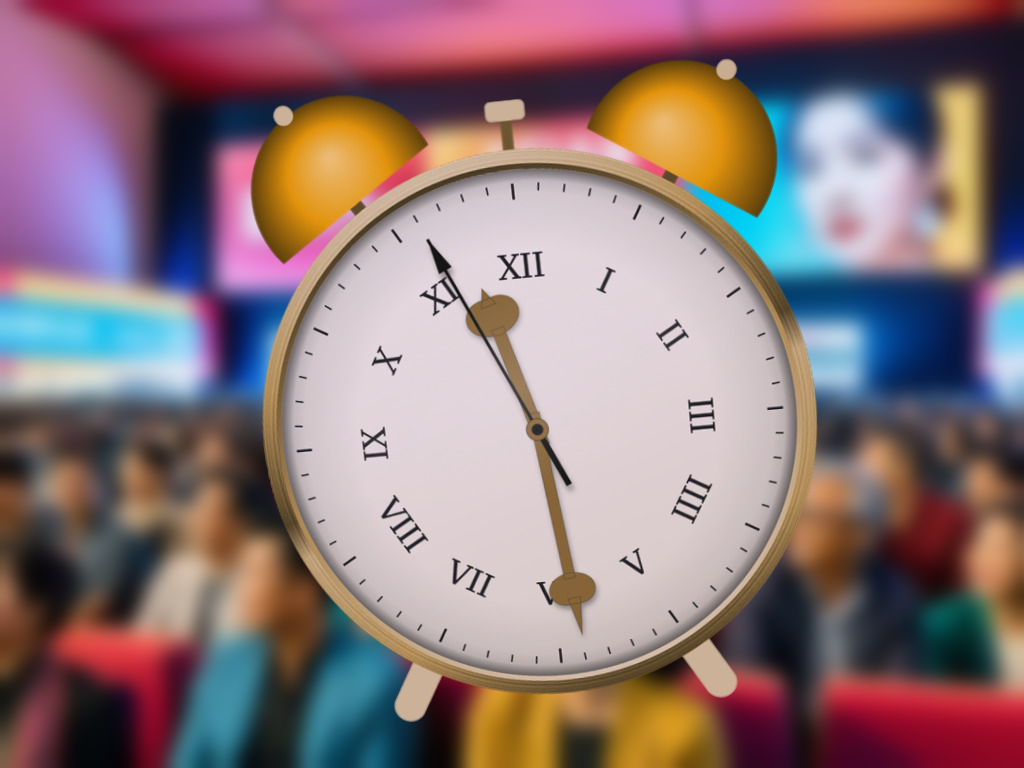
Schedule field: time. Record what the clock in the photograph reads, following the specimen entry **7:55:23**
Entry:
**11:28:56**
